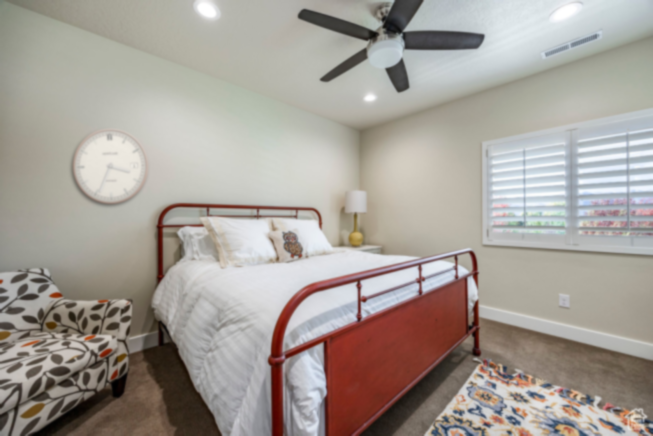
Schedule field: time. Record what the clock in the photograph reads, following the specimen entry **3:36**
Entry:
**3:34**
